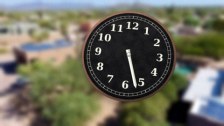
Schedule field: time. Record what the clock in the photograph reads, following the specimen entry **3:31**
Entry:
**5:27**
